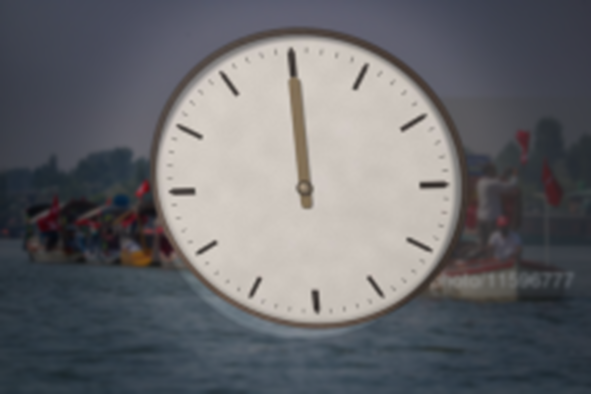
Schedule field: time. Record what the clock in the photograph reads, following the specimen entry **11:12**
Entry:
**12:00**
